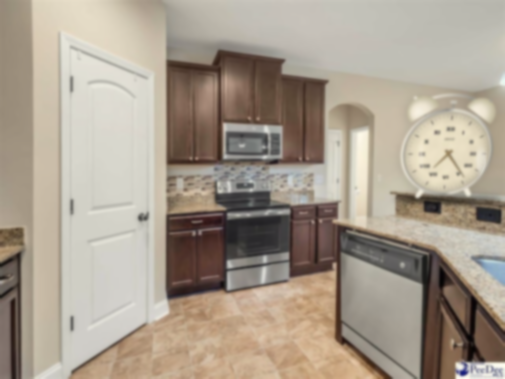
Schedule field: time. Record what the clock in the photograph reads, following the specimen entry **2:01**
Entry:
**7:24**
